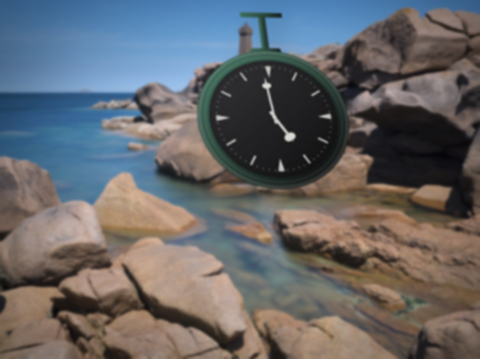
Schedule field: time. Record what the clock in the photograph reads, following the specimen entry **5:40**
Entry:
**4:59**
